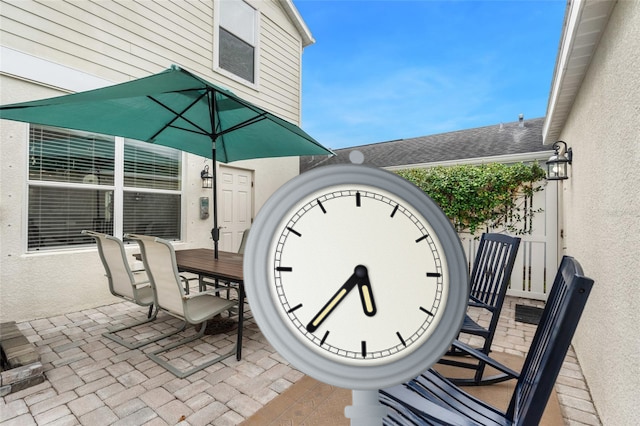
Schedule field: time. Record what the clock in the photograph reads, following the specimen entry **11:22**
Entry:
**5:37**
